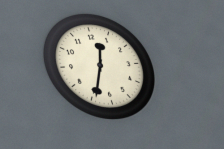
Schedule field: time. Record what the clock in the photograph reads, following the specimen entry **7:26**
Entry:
**12:34**
